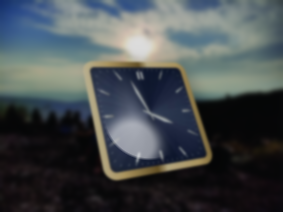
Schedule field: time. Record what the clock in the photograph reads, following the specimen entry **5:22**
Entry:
**3:57**
